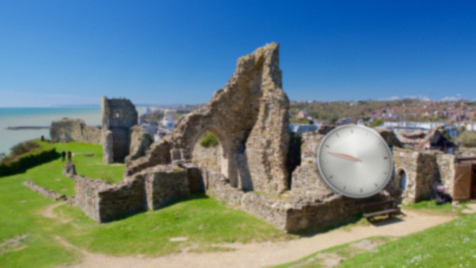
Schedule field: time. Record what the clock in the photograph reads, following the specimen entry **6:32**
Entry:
**9:48**
